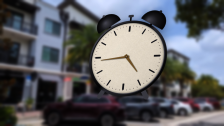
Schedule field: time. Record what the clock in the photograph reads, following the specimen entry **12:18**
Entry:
**4:44**
